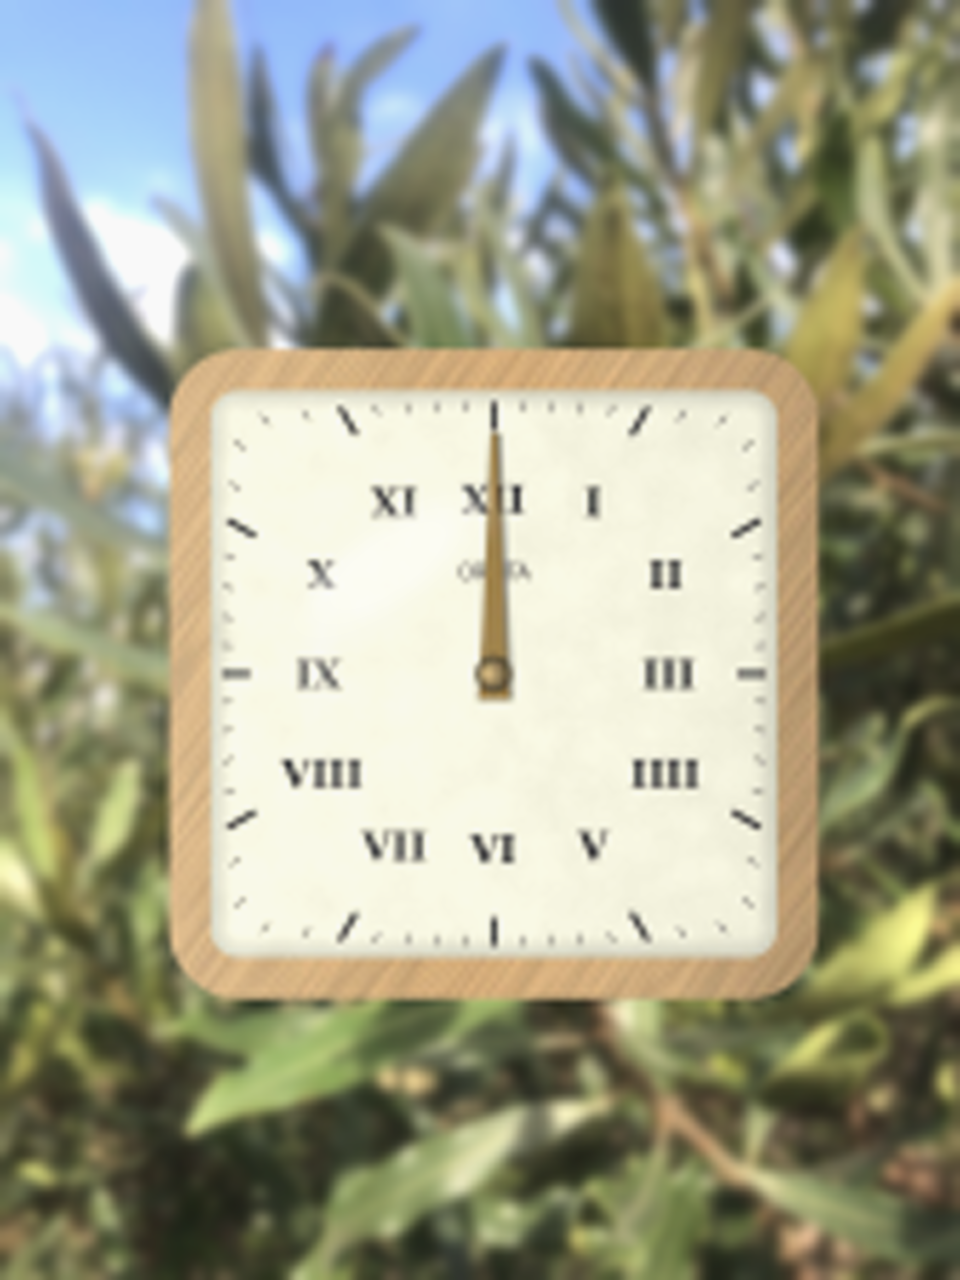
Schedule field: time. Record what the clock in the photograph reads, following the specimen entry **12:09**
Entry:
**12:00**
